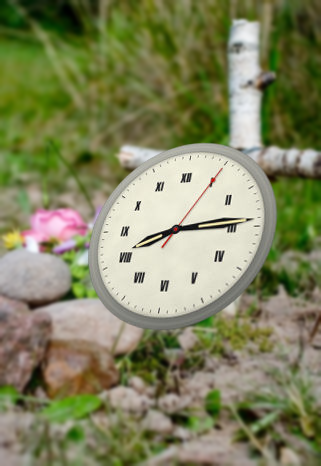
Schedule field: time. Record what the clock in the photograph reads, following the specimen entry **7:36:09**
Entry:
**8:14:05**
